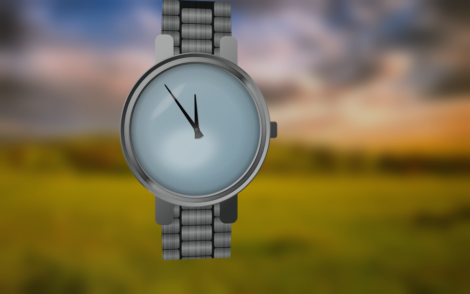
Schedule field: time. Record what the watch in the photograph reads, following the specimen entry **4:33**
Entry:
**11:54**
